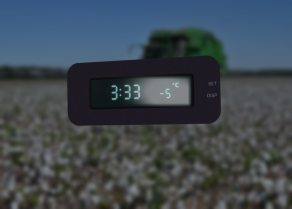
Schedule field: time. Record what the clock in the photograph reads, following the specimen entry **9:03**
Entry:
**3:33**
